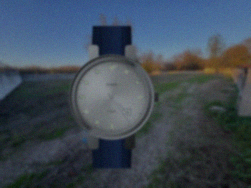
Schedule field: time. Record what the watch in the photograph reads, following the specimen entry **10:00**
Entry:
**4:24**
